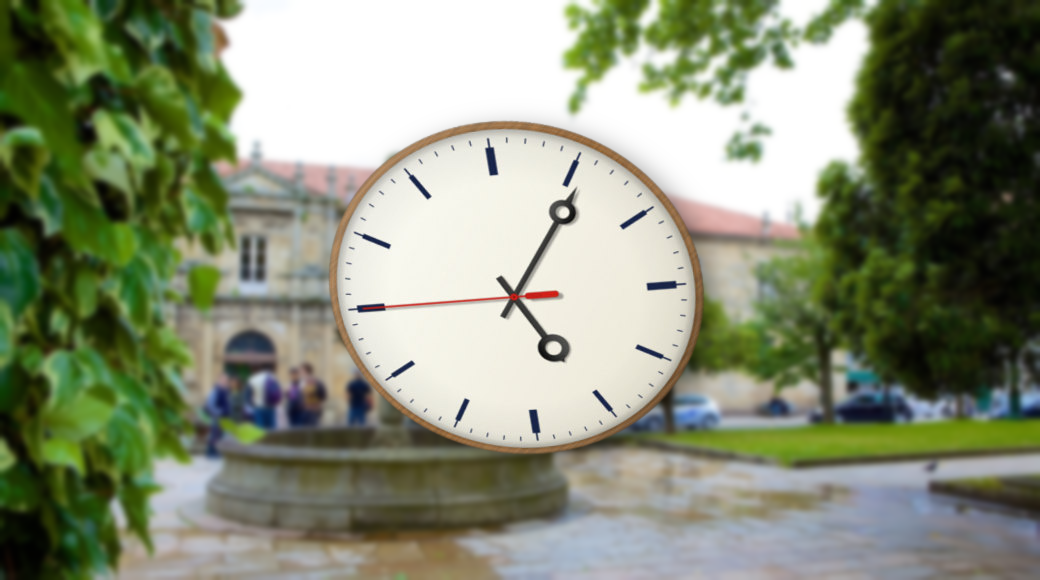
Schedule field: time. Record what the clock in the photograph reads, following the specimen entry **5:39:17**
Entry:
**5:05:45**
